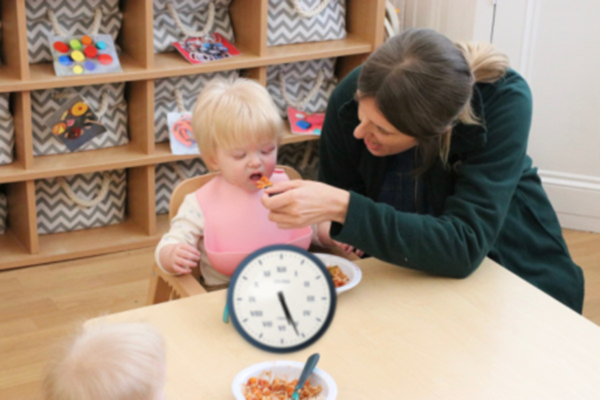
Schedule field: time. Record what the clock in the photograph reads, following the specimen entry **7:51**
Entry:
**5:26**
